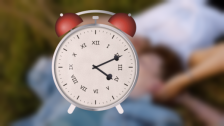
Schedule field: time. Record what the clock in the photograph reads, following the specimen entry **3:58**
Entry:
**4:11**
